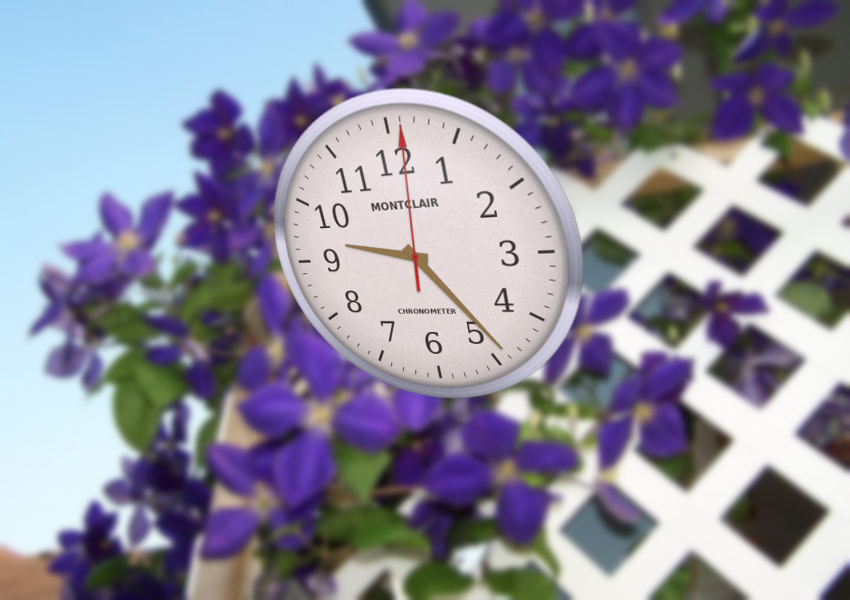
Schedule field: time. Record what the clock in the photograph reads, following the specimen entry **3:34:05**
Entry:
**9:24:01**
